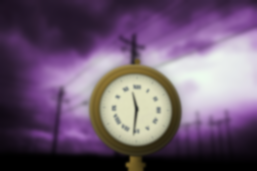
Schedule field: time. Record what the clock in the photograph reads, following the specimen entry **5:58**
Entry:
**11:31**
